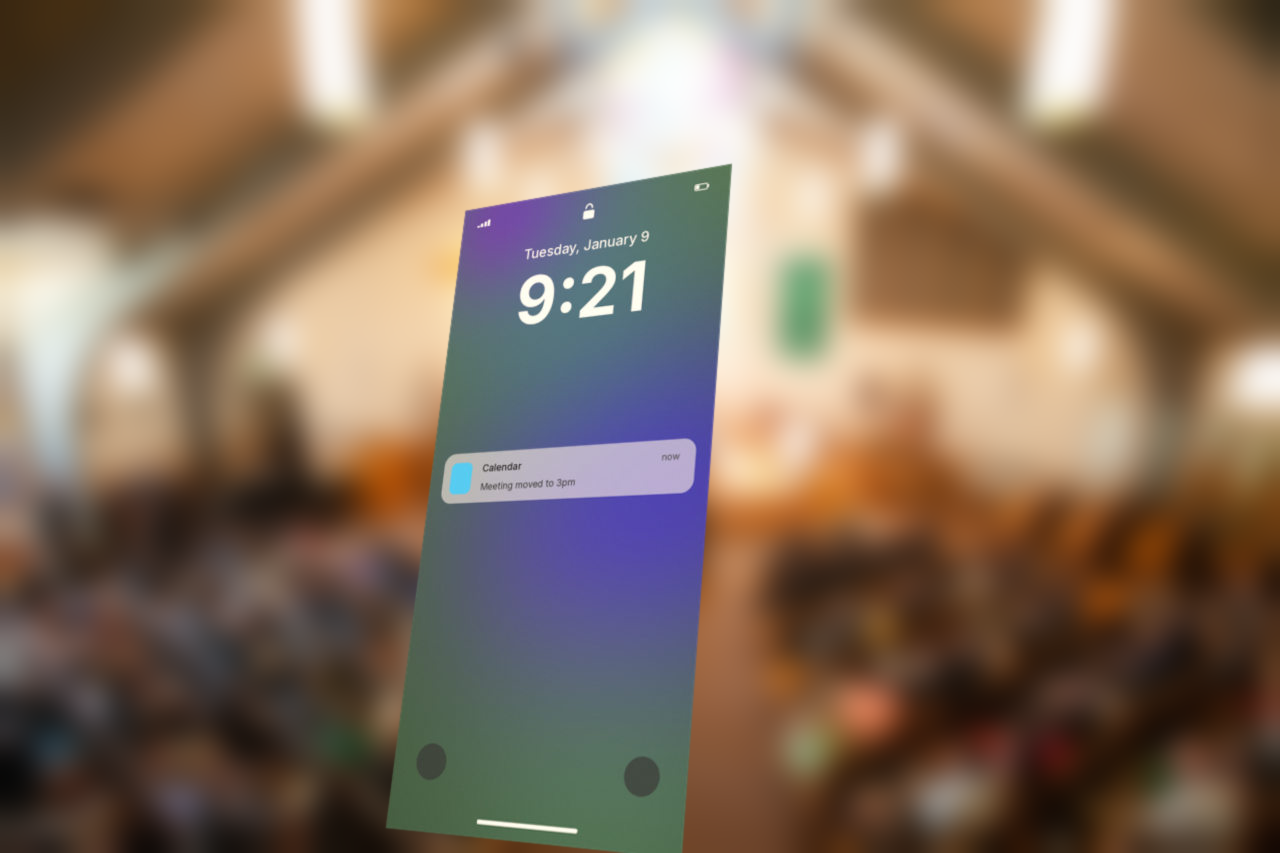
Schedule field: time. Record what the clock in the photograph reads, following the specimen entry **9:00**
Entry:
**9:21**
